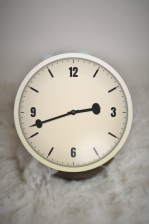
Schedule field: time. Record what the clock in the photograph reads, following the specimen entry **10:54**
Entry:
**2:42**
